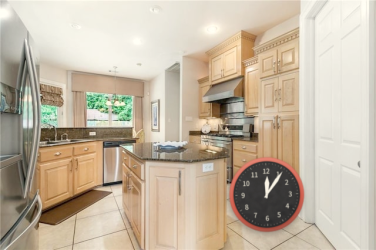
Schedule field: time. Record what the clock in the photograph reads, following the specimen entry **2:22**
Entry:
**12:06**
